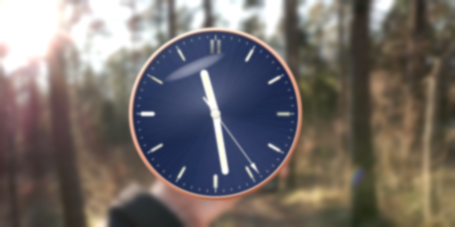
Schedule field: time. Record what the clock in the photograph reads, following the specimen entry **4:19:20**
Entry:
**11:28:24**
